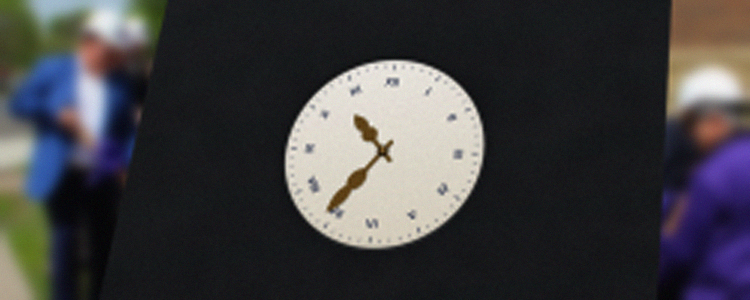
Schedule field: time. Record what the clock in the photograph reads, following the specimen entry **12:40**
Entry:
**10:36**
